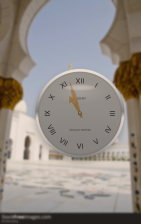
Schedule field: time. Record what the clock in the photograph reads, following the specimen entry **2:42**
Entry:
**10:57**
